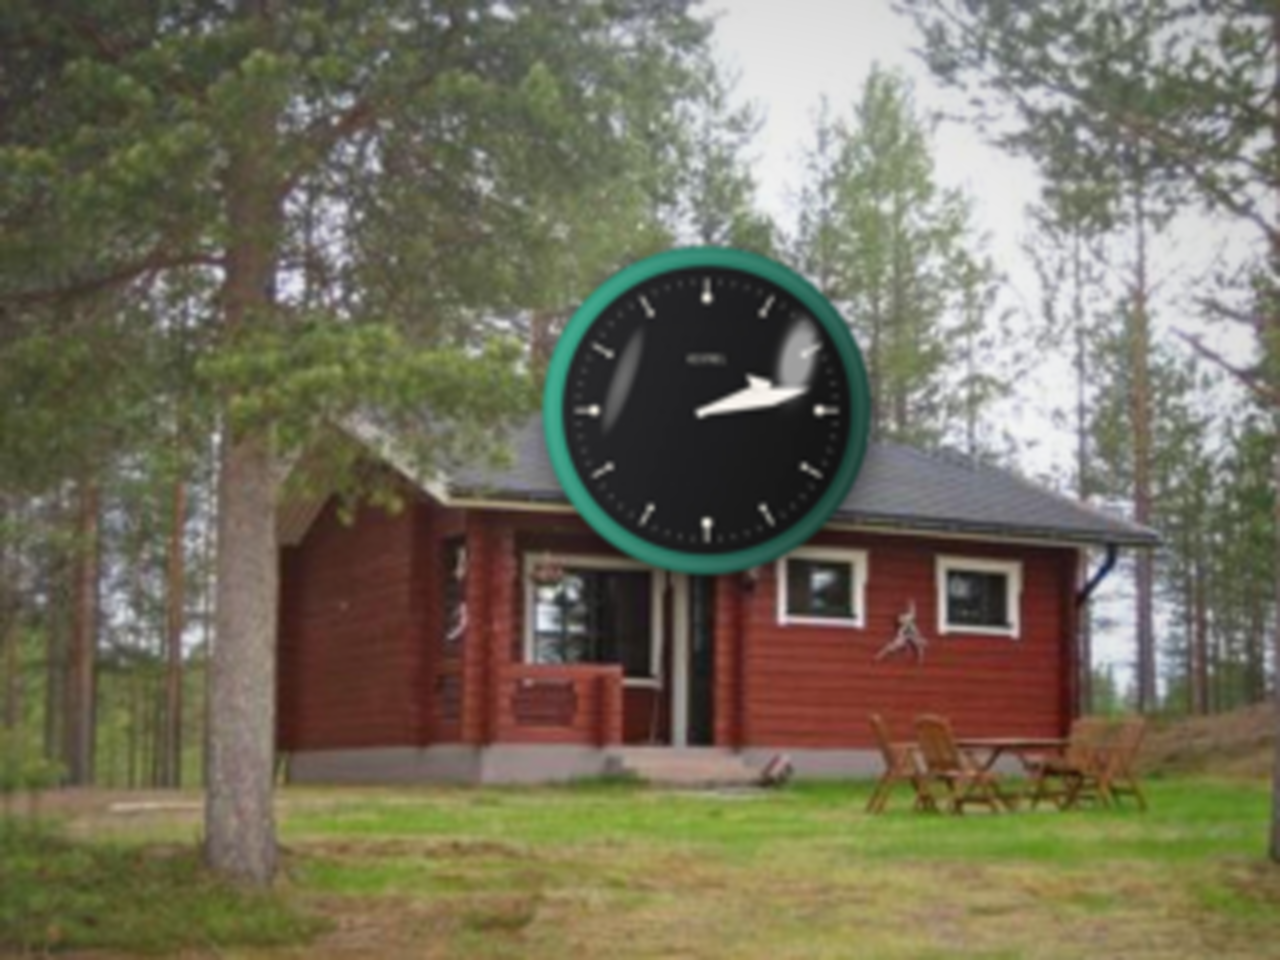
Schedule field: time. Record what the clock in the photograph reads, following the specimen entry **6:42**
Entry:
**2:13**
